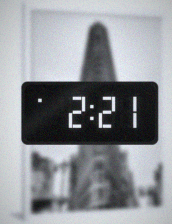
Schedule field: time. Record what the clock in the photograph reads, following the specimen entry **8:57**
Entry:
**2:21**
